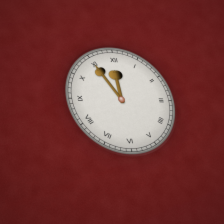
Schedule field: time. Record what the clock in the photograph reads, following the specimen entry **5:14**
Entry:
**11:55**
